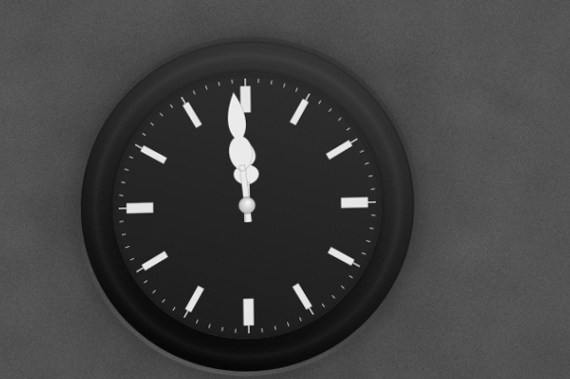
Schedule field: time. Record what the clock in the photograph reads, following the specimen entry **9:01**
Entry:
**11:59**
